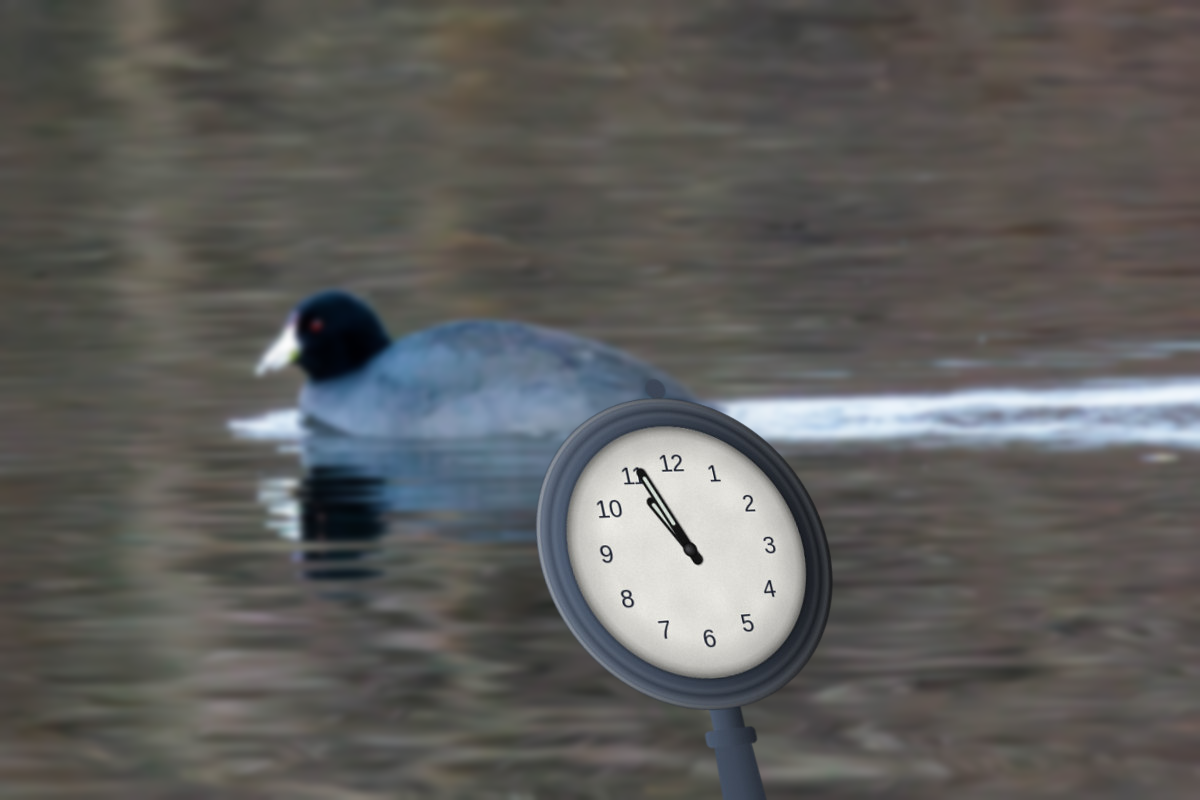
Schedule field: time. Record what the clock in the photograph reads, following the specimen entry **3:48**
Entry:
**10:56**
